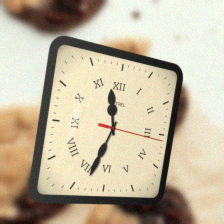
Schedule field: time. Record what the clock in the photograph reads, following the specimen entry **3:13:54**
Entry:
**11:33:16**
